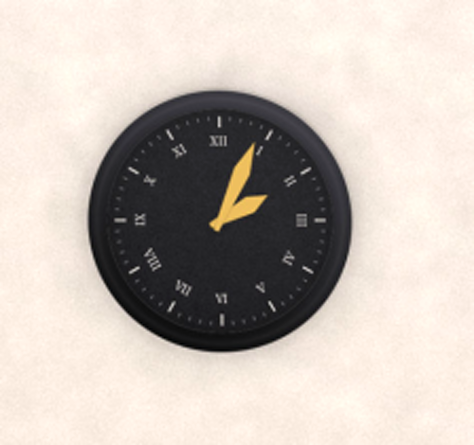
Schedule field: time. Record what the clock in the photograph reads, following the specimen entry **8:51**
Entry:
**2:04**
